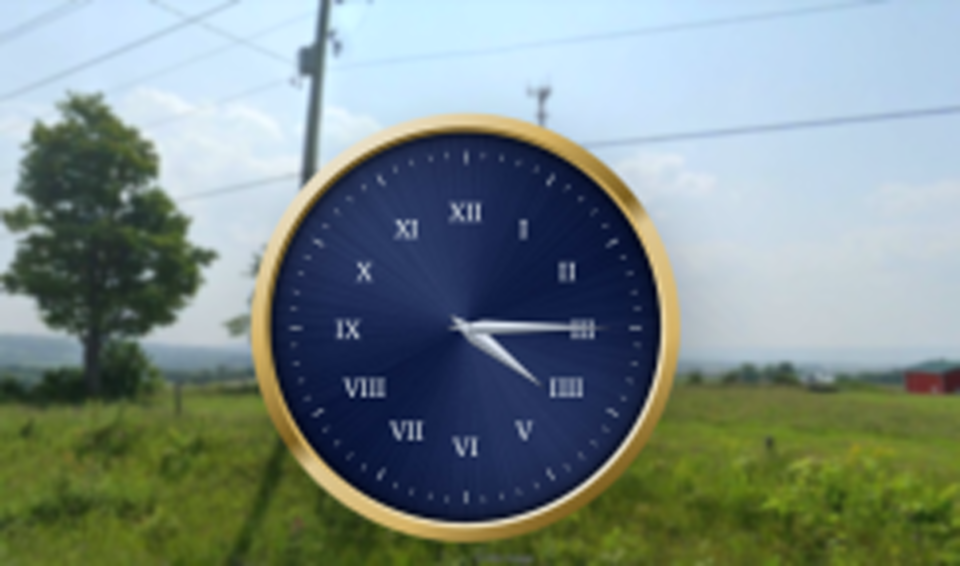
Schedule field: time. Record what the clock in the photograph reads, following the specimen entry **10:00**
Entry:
**4:15**
